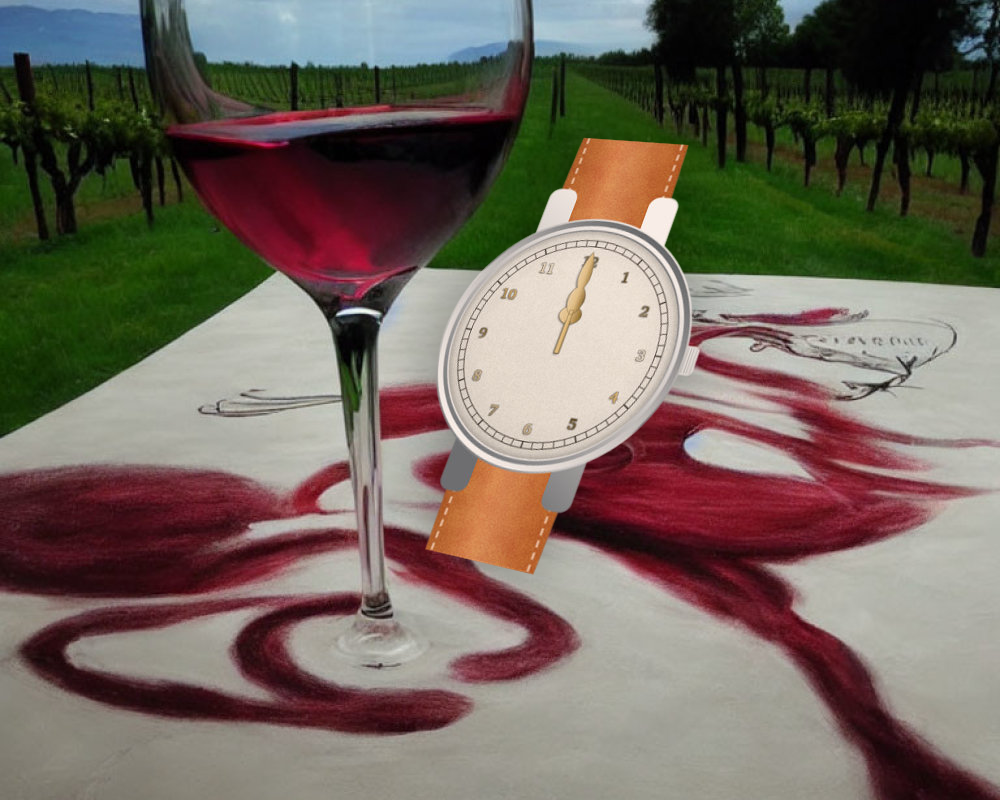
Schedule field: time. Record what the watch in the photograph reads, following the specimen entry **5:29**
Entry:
**12:00**
